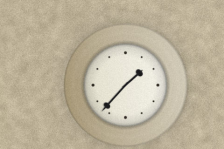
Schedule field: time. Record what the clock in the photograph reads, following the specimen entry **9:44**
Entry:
**1:37**
